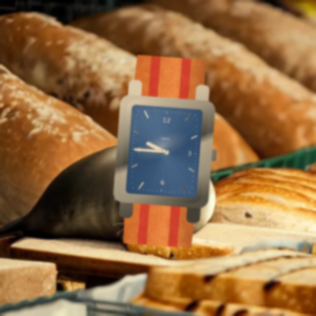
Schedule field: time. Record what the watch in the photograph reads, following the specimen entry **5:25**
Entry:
**9:45**
